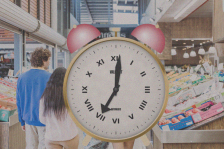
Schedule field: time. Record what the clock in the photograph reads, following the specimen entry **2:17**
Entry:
**7:01**
